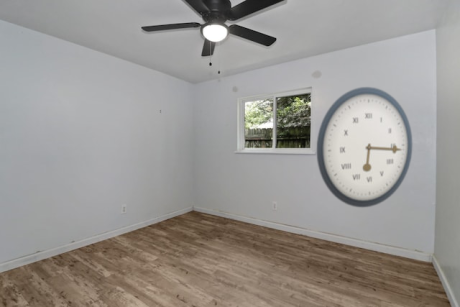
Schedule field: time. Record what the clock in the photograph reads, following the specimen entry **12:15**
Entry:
**6:16**
